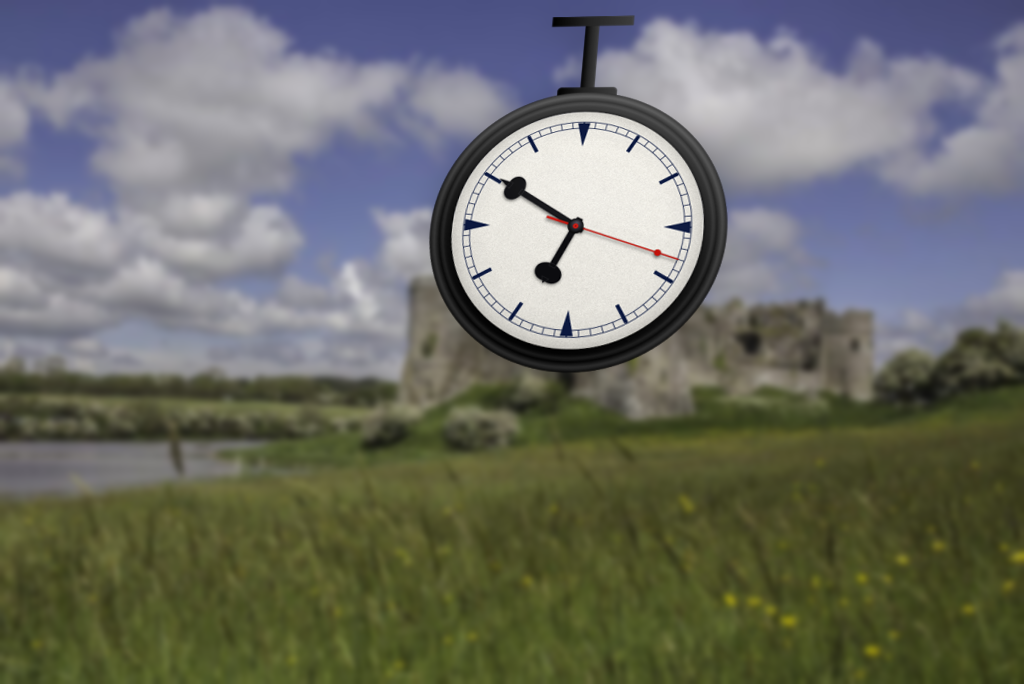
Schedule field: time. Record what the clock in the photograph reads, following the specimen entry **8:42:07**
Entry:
**6:50:18**
